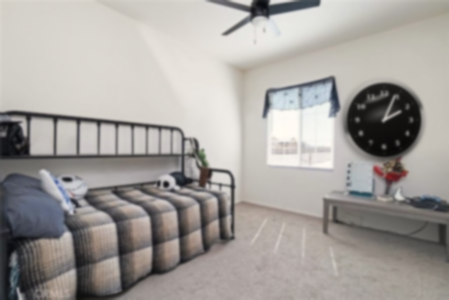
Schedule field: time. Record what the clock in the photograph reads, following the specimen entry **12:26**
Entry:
**2:04**
